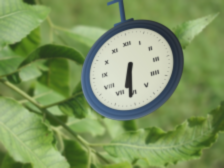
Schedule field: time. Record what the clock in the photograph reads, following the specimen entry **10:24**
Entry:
**6:31**
